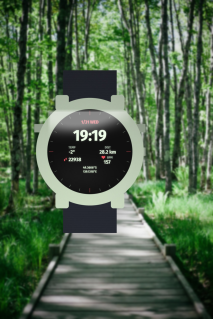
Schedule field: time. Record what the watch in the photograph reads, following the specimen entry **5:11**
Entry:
**19:19**
